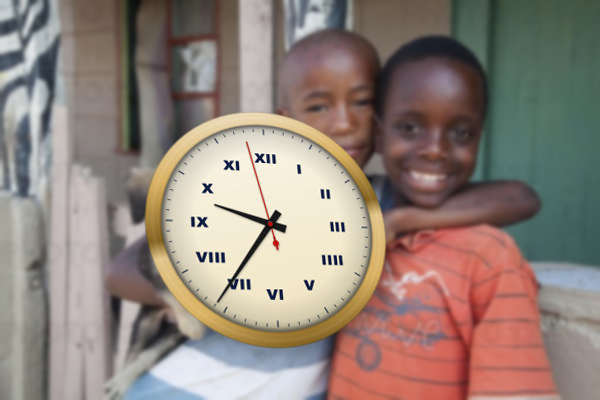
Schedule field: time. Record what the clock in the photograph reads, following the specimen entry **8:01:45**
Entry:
**9:35:58**
